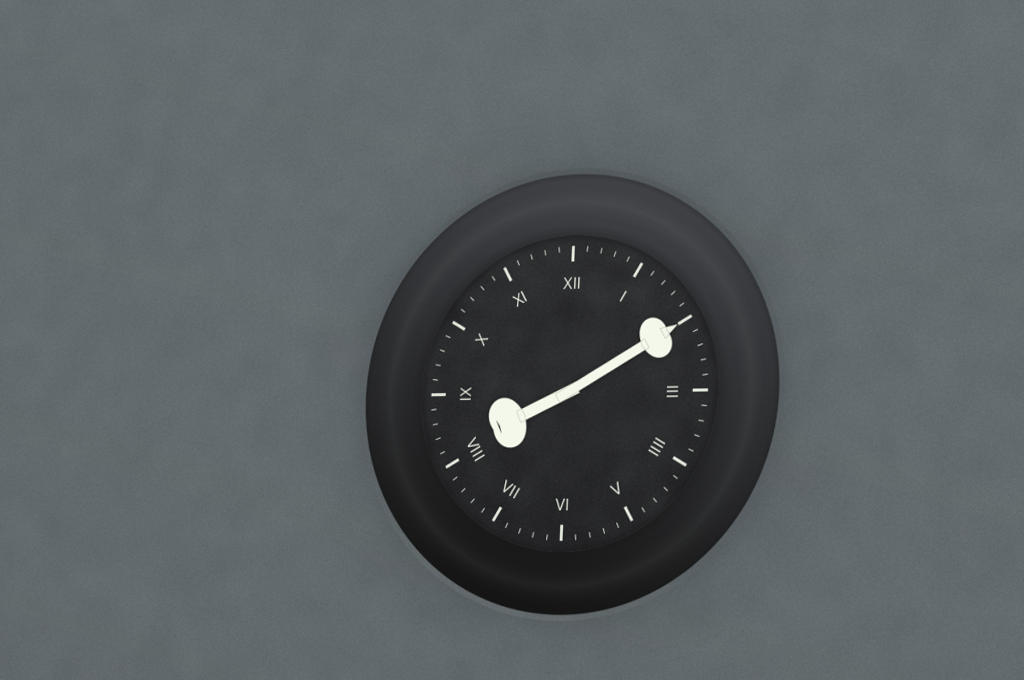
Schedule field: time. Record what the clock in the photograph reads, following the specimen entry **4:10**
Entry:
**8:10**
